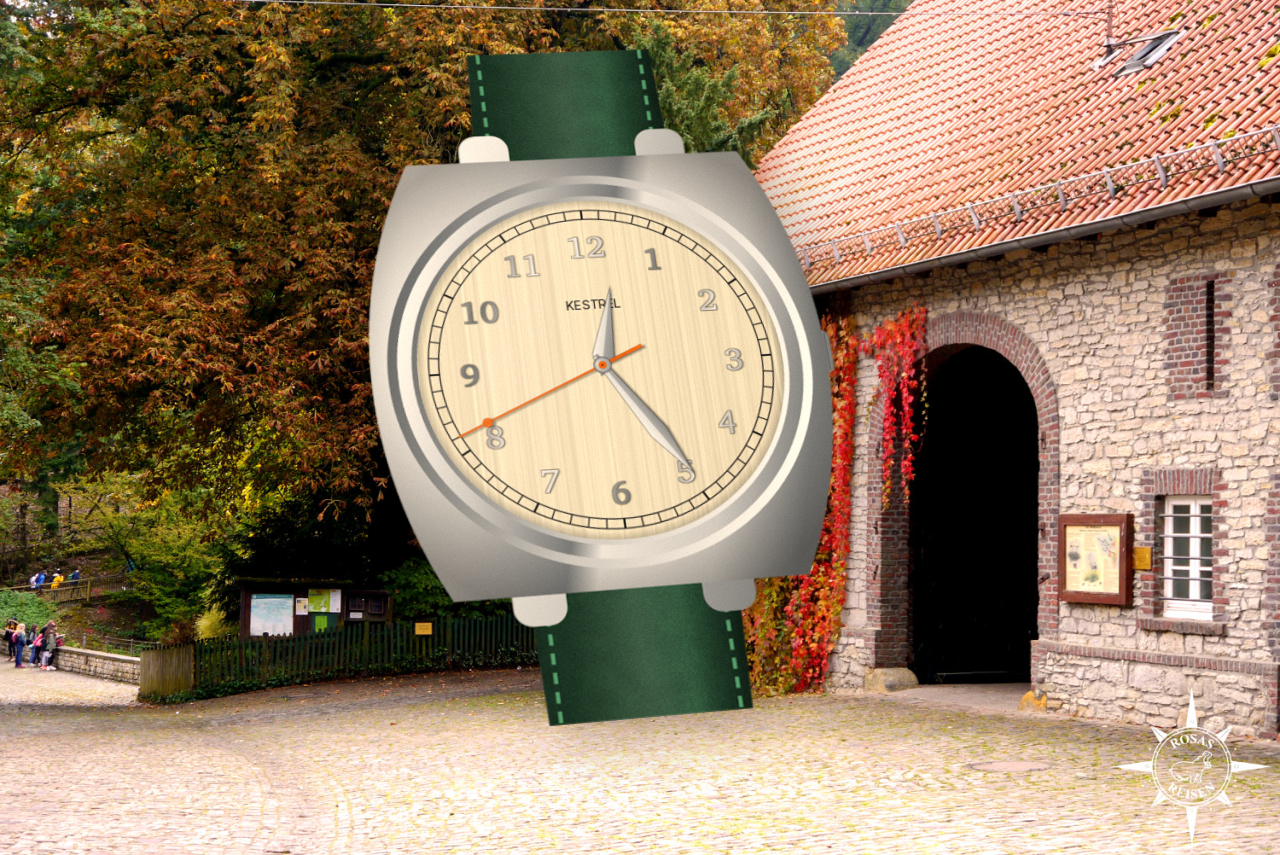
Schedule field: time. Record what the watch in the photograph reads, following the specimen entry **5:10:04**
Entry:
**12:24:41**
